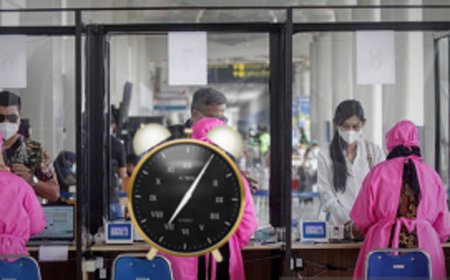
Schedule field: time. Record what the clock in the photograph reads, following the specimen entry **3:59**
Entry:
**7:05**
